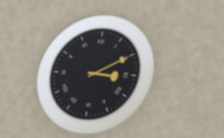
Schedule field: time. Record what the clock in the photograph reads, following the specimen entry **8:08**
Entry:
**3:10**
